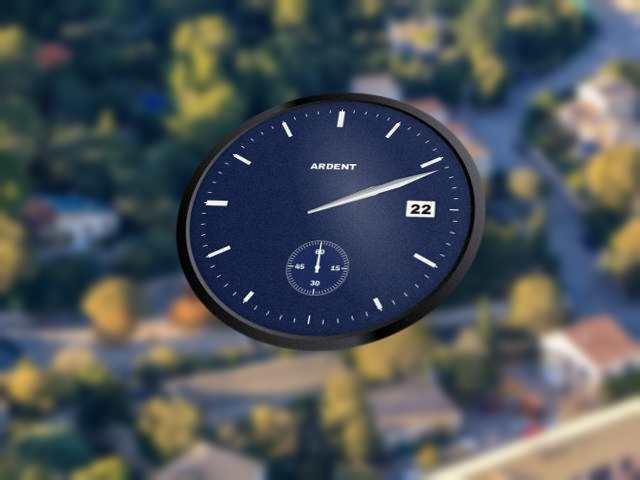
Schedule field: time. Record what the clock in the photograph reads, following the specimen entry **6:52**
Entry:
**2:11**
